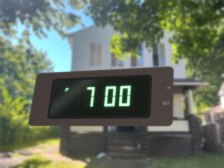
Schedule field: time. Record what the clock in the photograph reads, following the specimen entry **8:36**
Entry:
**7:00**
